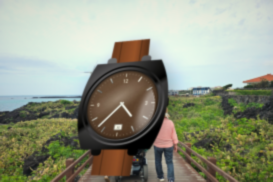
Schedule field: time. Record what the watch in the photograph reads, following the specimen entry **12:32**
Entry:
**4:37**
